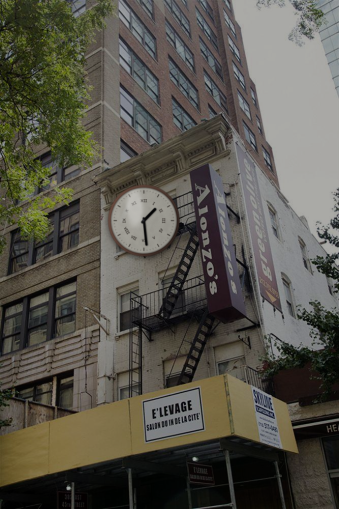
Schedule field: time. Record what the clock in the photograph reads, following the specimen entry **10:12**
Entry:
**1:29**
